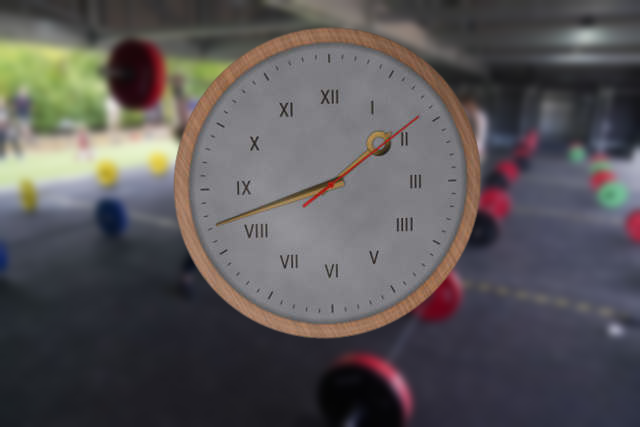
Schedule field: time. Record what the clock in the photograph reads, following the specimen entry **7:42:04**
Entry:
**1:42:09**
